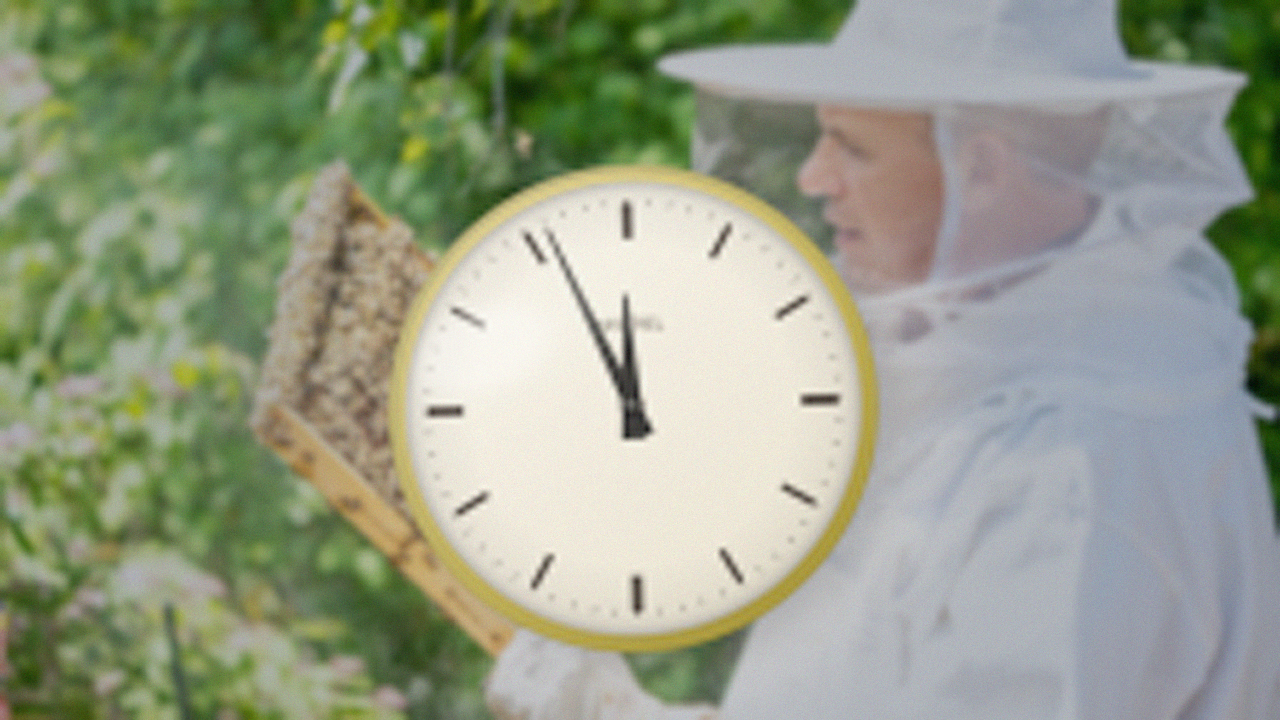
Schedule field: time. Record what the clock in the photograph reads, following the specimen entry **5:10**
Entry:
**11:56**
